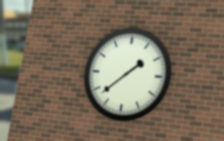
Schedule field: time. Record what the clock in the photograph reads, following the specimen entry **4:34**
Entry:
**1:38**
